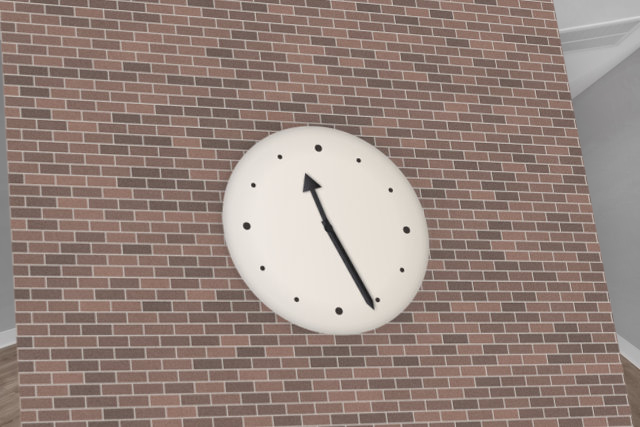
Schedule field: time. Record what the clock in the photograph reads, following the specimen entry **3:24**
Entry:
**11:26**
